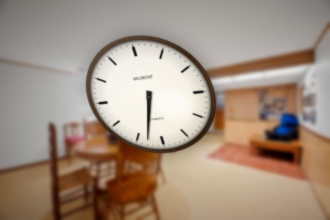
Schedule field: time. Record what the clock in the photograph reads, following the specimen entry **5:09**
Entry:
**6:33**
